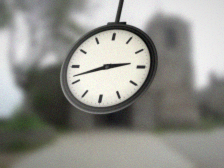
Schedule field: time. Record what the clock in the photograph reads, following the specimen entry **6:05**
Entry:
**2:42**
